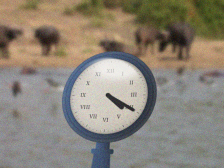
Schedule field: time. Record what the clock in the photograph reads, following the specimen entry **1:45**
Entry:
**4:20**
